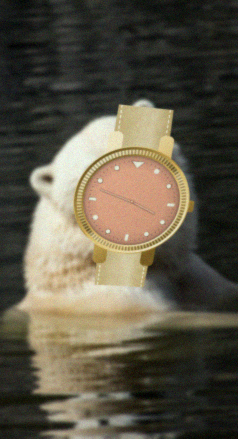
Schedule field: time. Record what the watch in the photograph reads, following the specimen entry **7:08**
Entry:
**3:48**
